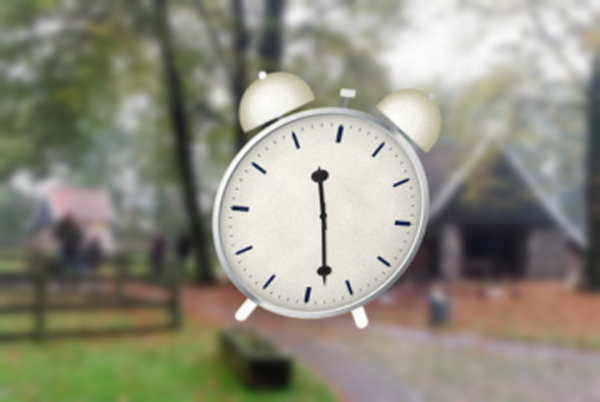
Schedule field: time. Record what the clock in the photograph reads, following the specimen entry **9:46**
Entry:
**11:28**
